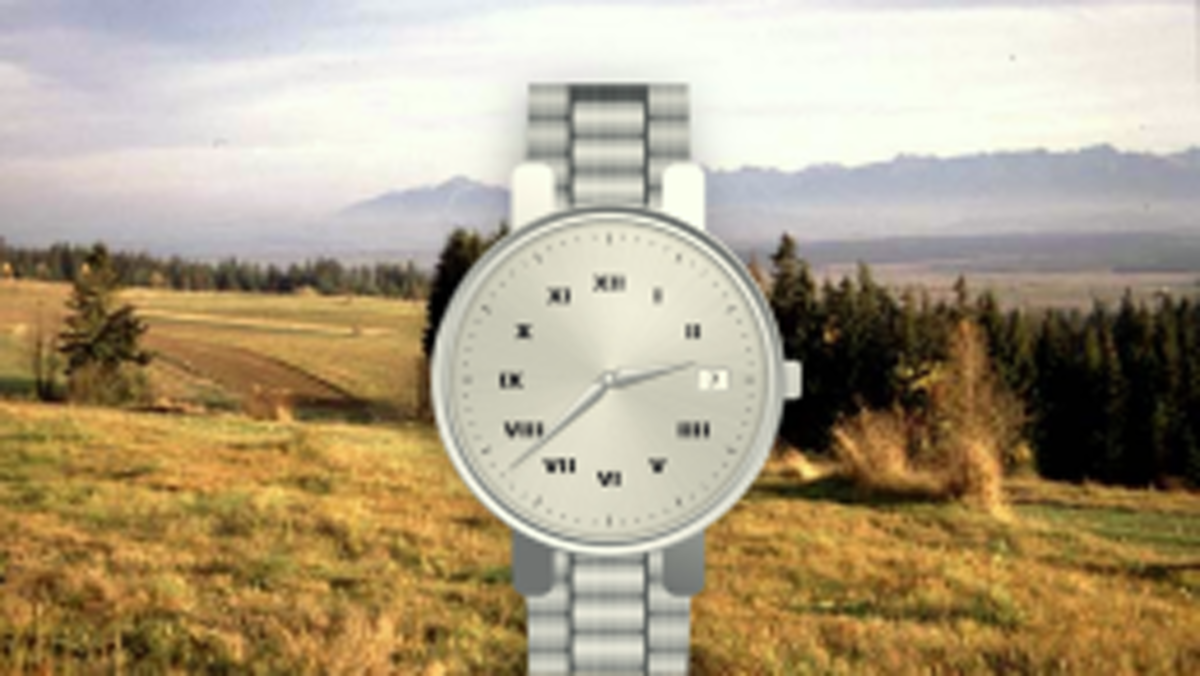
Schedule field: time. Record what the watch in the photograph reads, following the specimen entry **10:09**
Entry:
**2:38**
